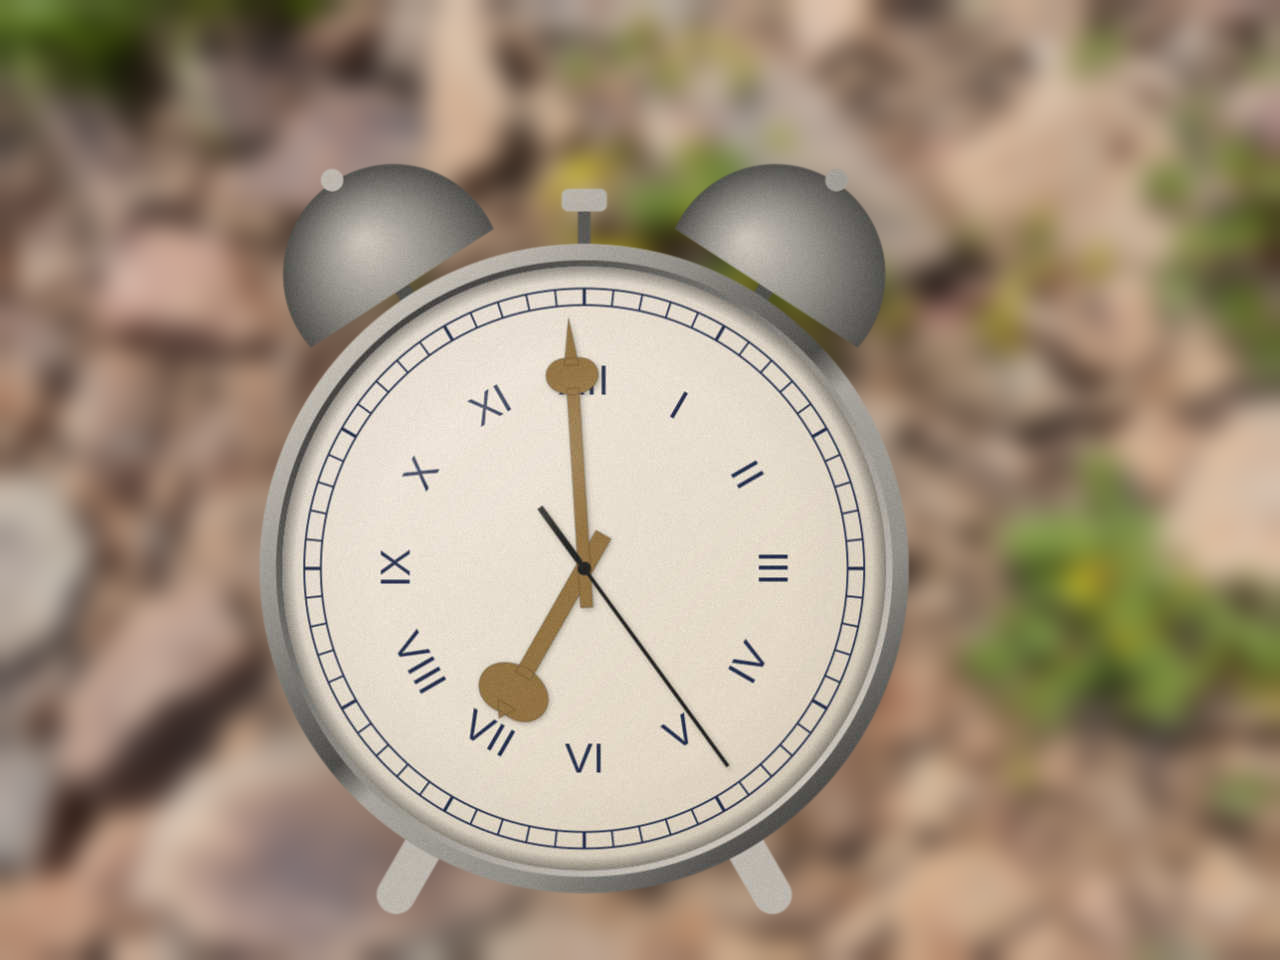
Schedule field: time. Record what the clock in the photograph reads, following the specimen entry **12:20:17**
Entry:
**6:59:24**
